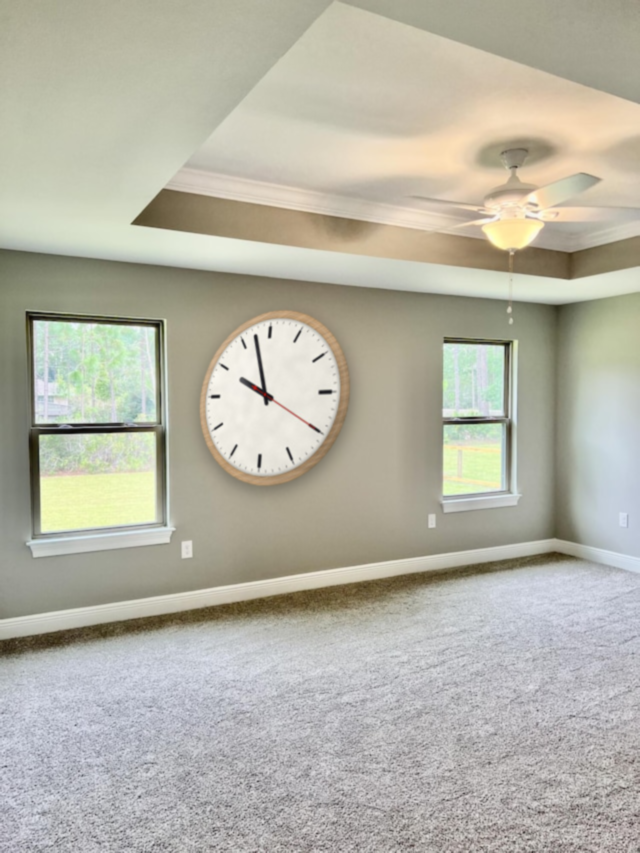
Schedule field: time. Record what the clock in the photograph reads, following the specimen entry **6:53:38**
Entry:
**9:57:20**
